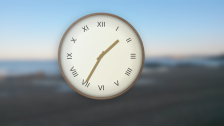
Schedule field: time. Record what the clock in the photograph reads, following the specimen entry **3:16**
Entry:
**1:35**
